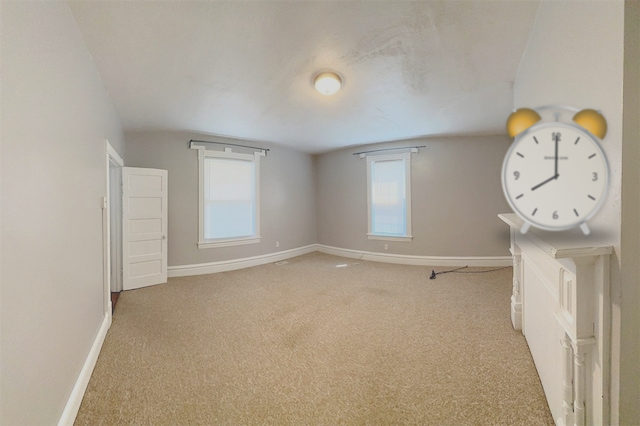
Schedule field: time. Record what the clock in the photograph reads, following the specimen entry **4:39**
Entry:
**8:00**
